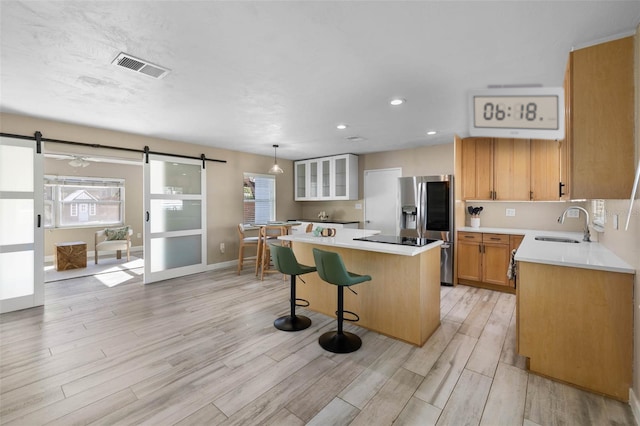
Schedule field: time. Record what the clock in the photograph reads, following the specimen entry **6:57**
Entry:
**6:18**
